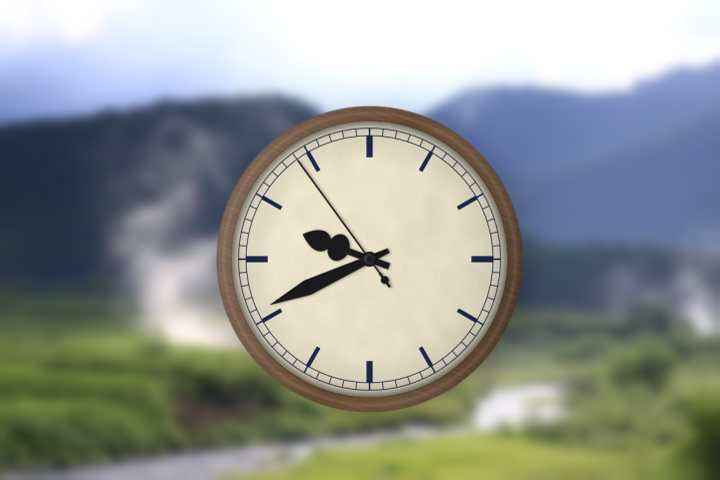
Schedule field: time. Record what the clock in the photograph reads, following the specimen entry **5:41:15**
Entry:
**9:40:54**
